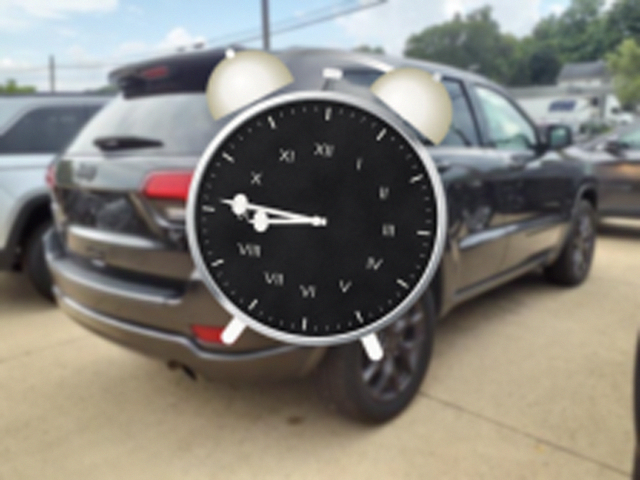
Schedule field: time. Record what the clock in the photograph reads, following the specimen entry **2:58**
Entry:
**8:46**
